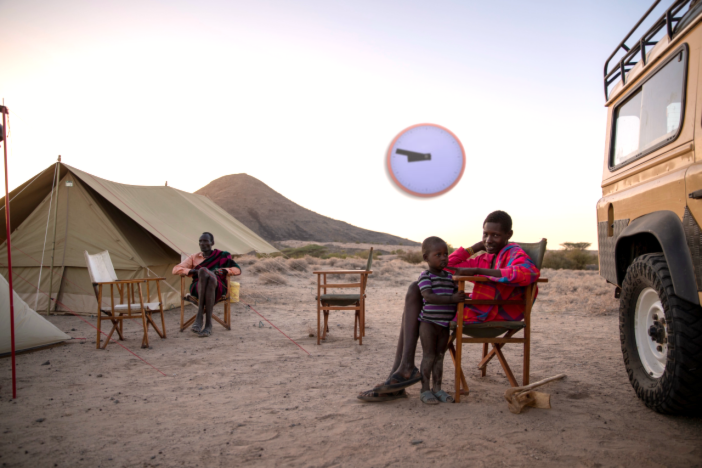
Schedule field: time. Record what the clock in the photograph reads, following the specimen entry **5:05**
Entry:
**8:47**
